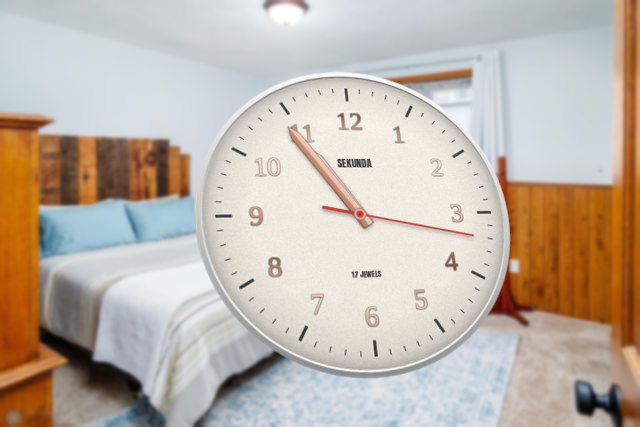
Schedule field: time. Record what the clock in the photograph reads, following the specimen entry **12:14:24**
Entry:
**10:54:17**
